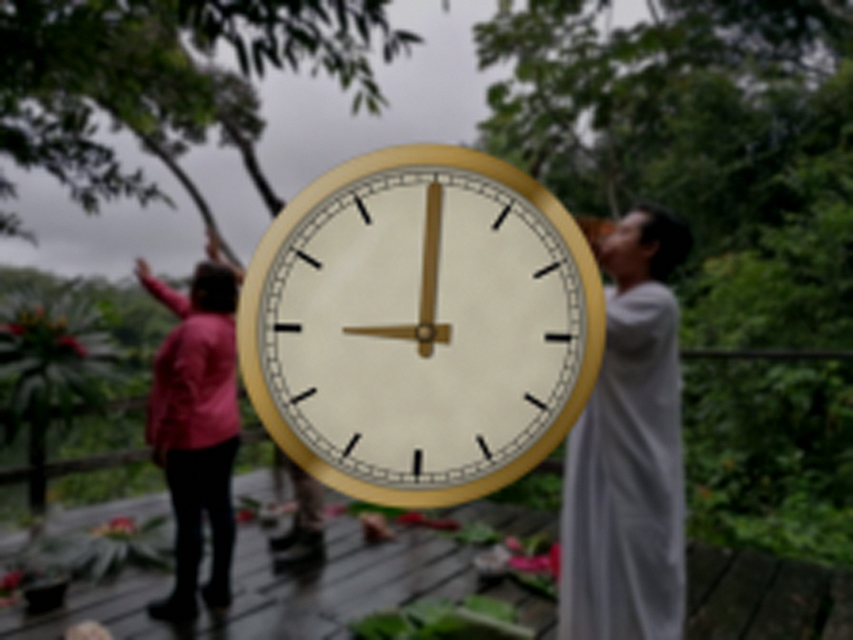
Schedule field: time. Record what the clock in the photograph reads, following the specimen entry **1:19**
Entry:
**9:00**
